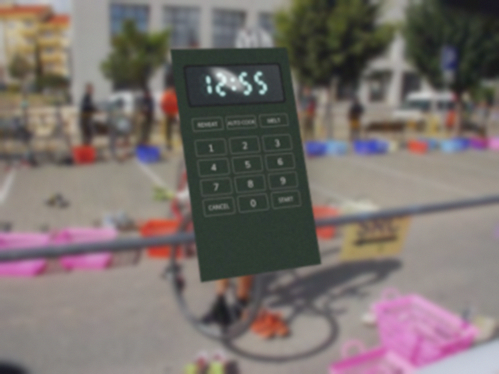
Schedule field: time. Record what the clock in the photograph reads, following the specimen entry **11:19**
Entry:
**12:55**
